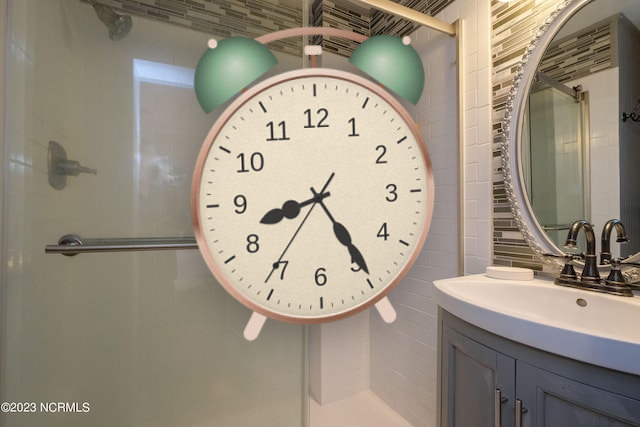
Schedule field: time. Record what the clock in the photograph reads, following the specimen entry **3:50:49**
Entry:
**8:24:36**
